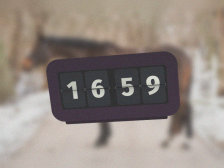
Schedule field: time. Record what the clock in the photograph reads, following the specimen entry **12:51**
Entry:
**16:59**
